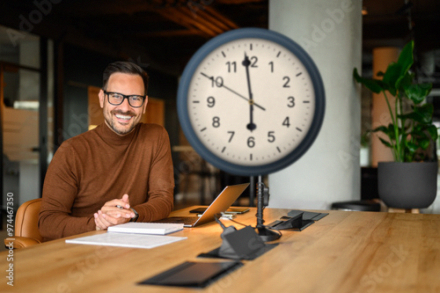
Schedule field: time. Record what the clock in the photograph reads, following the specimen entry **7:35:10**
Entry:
**5:58:50**
